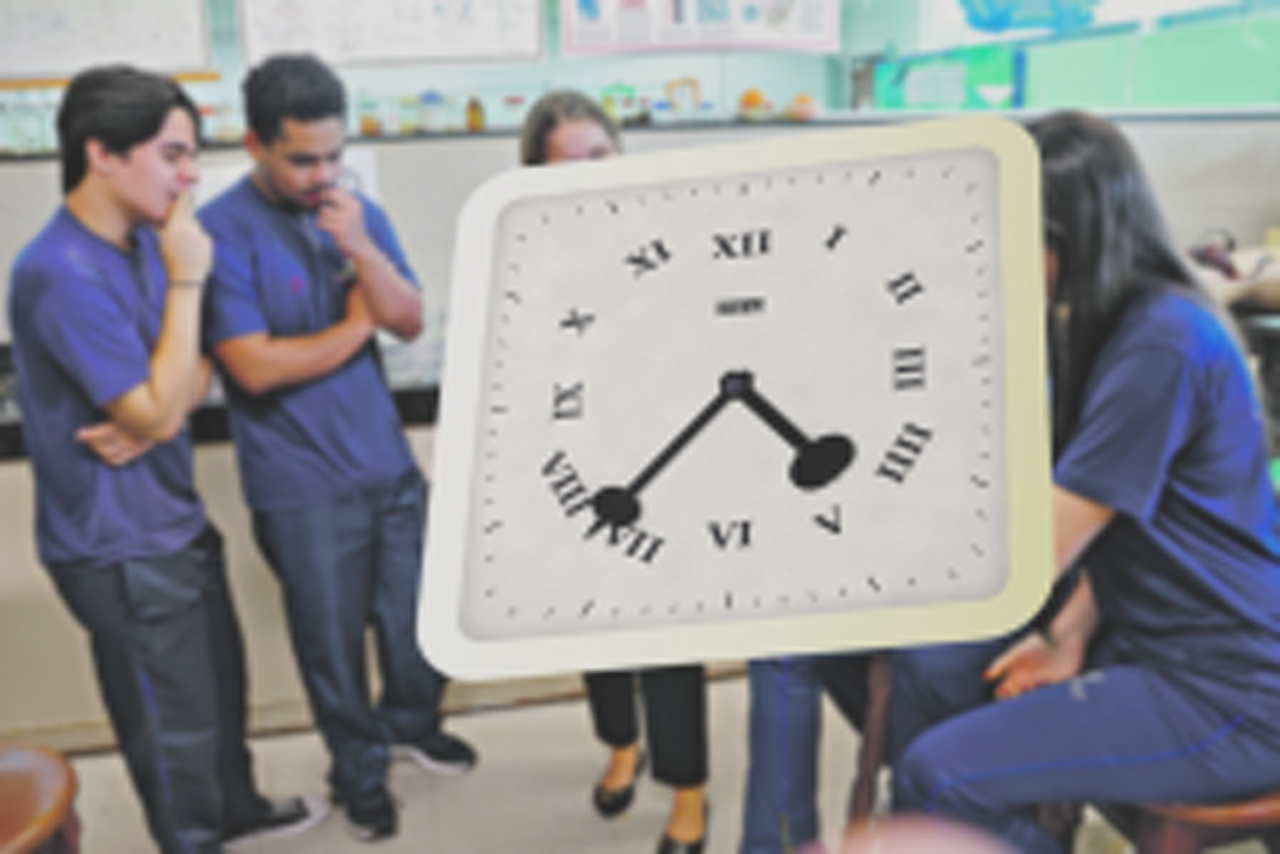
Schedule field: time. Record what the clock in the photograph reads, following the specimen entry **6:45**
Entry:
**4:37**
